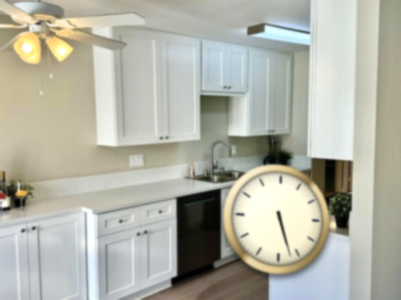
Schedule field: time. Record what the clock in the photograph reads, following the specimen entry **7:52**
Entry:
**5:27**
